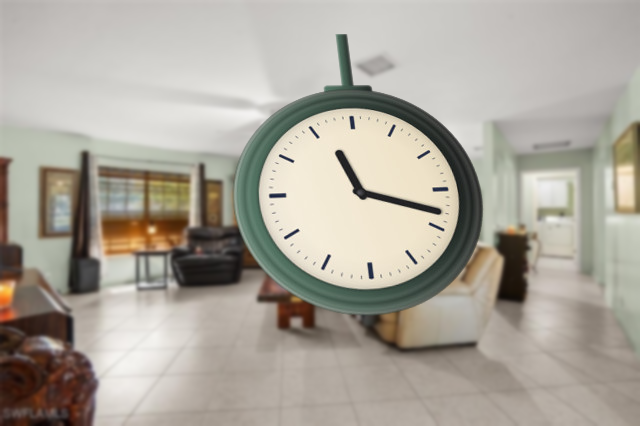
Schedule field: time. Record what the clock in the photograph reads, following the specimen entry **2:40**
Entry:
**11:18**
